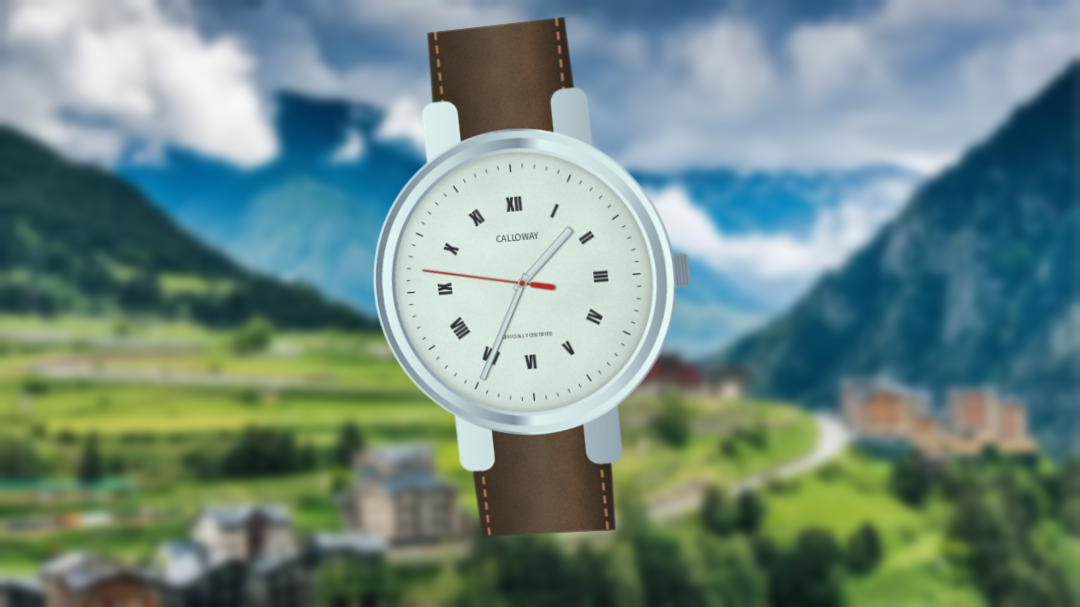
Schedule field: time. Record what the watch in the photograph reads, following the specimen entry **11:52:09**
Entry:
**1:34:47**
